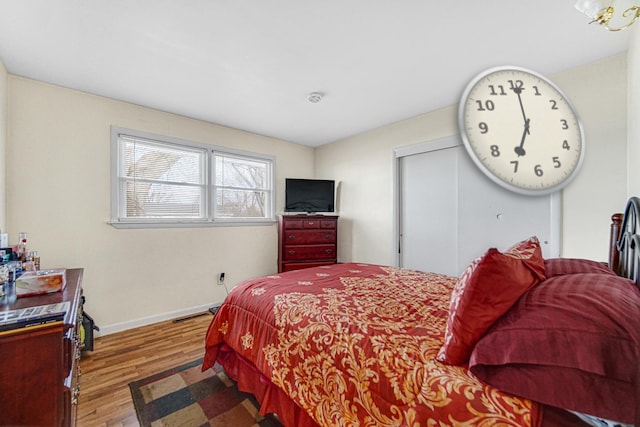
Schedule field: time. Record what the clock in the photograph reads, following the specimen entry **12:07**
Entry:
**7:00**
